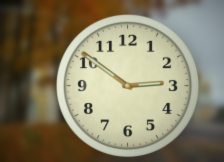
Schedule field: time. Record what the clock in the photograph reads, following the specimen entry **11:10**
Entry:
**2:51**
